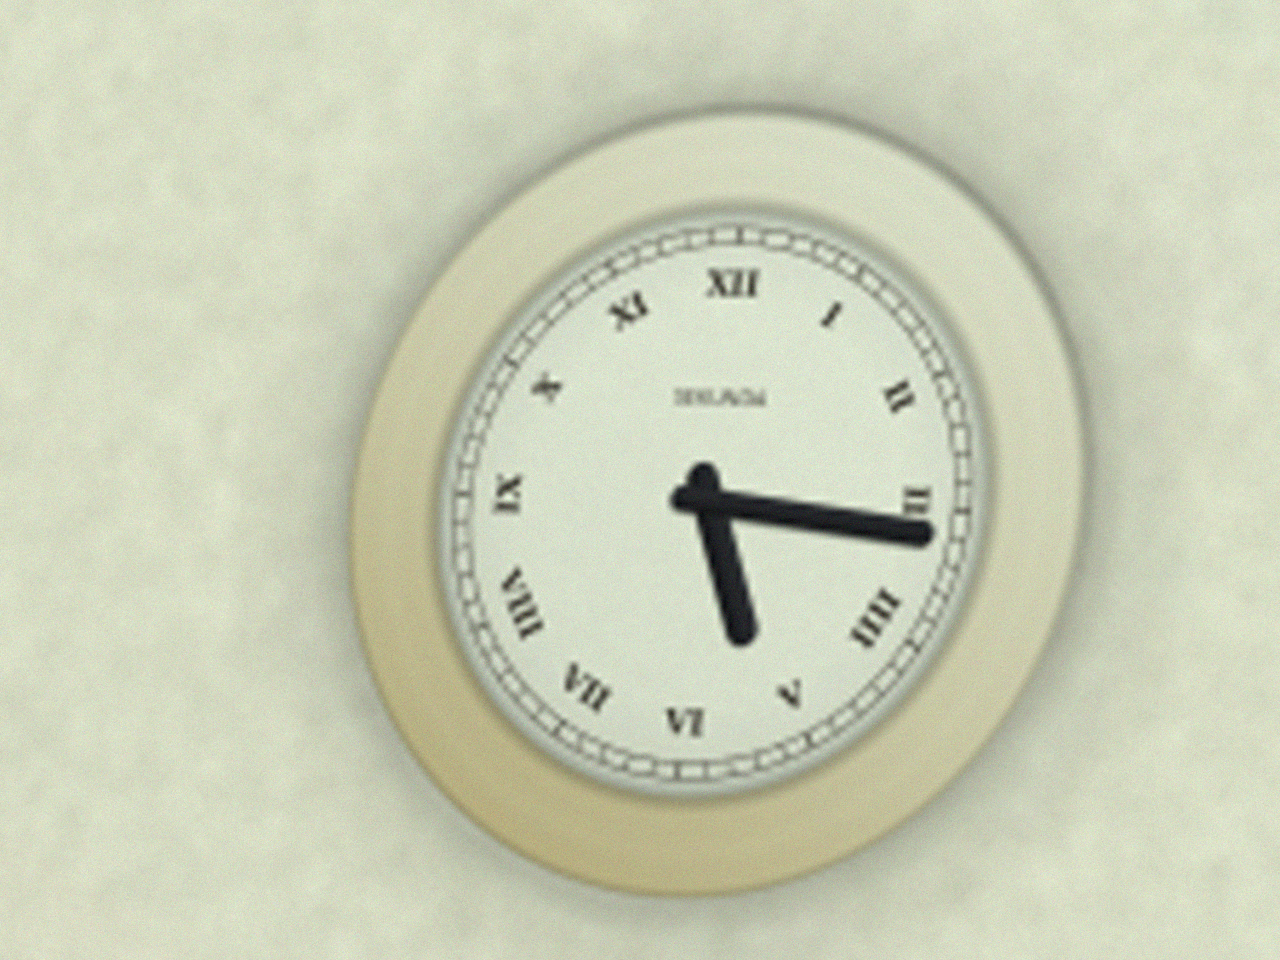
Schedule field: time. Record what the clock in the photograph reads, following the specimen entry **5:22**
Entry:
**5:16**
